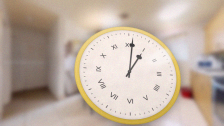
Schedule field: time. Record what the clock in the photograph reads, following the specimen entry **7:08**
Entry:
**1:01**
